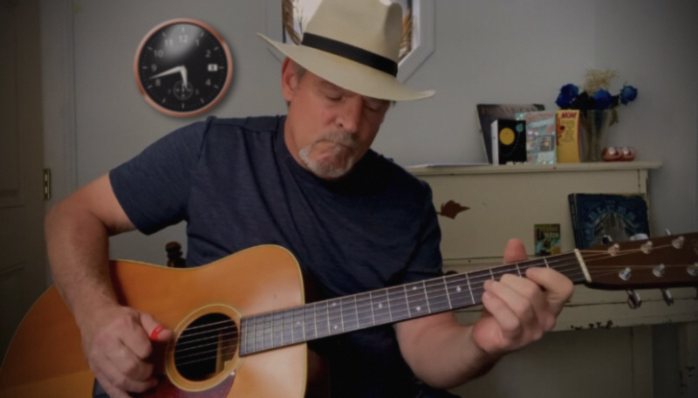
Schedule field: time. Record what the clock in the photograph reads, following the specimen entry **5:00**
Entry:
**5:42**
